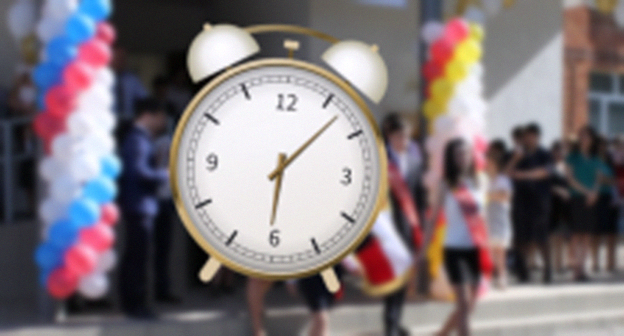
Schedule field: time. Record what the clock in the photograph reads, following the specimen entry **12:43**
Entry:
**6:07**
